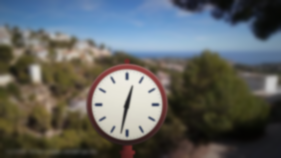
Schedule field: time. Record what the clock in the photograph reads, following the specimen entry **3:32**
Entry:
**12:32**
